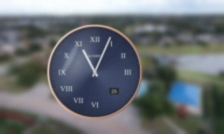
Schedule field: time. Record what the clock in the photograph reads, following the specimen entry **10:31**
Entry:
**11:04**
